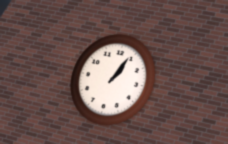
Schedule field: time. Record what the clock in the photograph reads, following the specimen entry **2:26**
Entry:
**1:04**
